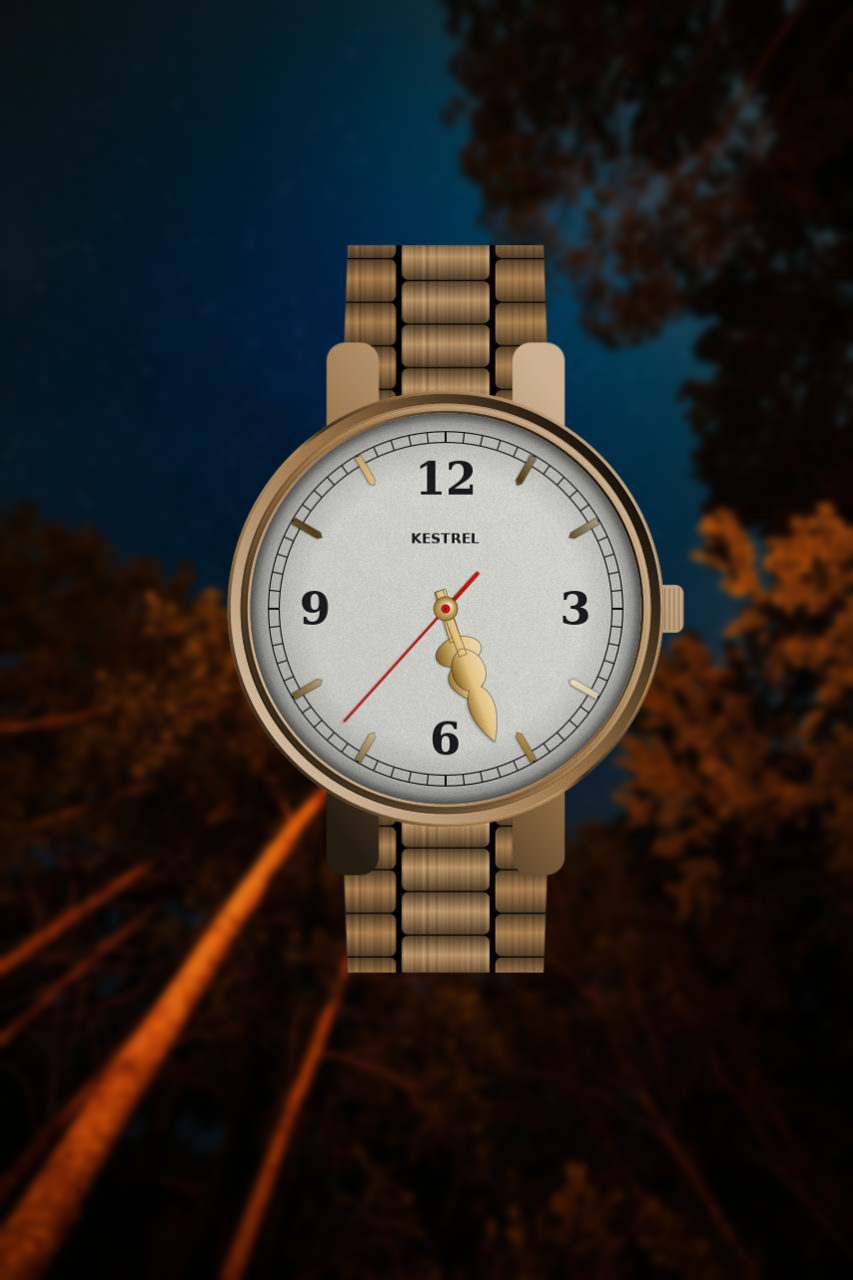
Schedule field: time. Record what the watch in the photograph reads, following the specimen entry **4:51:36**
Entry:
**5:26:37**
